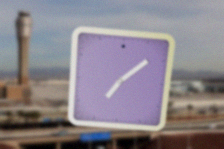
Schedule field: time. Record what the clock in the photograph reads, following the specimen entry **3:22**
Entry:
**7:08**
